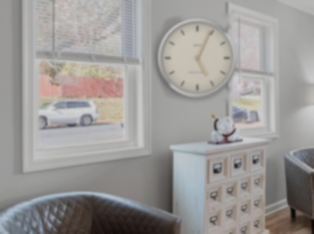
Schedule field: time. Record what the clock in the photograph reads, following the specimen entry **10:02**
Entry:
**5:04**
